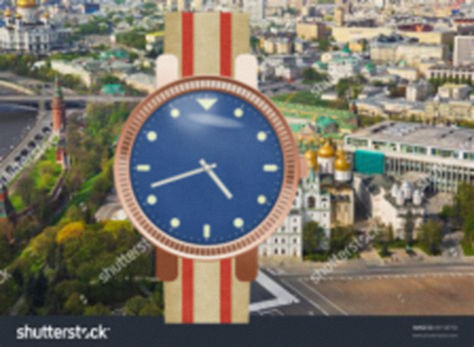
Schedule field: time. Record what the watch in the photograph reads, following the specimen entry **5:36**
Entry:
**4:42**
